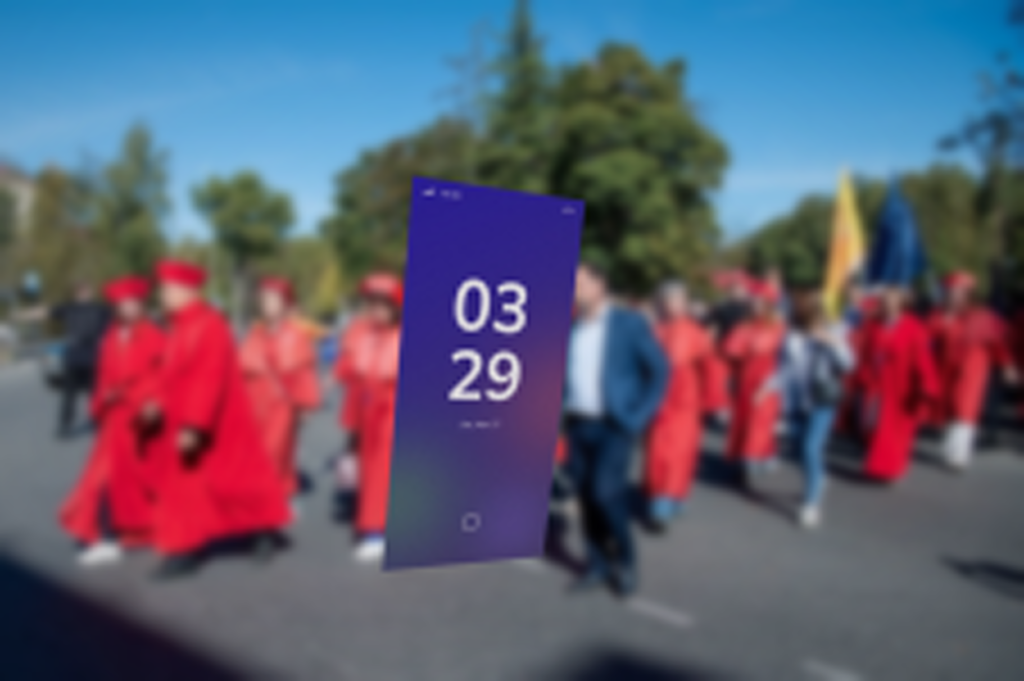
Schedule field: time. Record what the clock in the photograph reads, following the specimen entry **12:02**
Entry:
**3:29**
